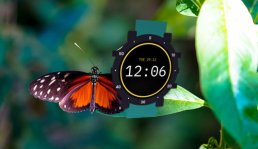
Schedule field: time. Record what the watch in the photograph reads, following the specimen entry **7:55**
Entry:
**12:06**
